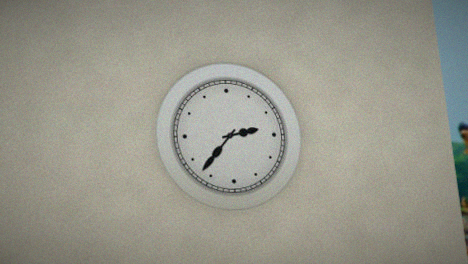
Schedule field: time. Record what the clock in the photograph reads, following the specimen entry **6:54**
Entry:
**2:37**
